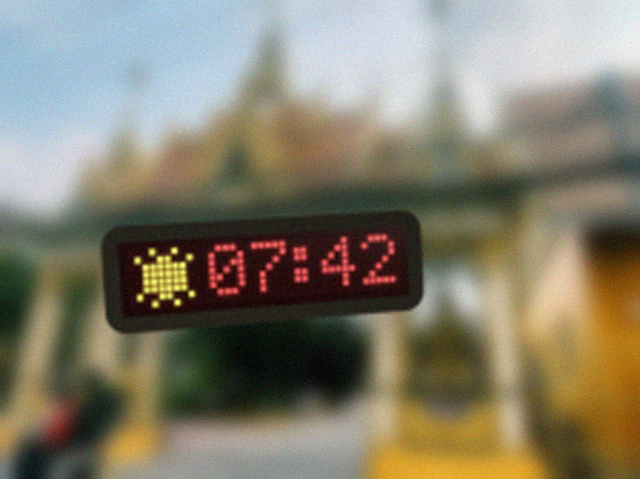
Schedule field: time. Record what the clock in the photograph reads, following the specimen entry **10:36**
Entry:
**7:42**
